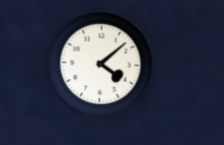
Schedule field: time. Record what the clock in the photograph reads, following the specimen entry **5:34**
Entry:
**4:08**
